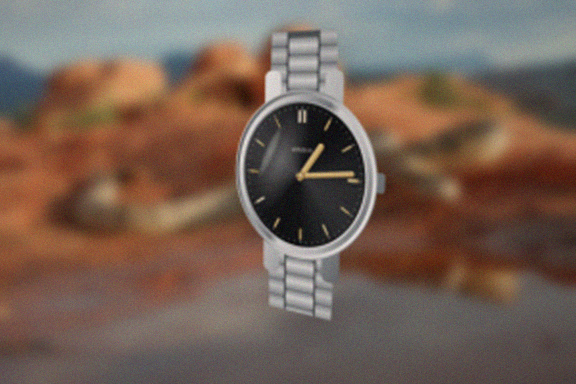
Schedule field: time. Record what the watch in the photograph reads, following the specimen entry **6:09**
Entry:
**1:14**
